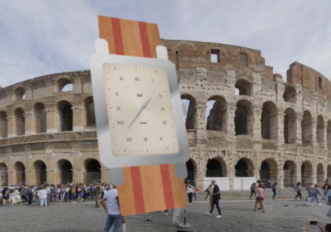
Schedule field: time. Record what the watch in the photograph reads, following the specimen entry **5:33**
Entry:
**1:37**
